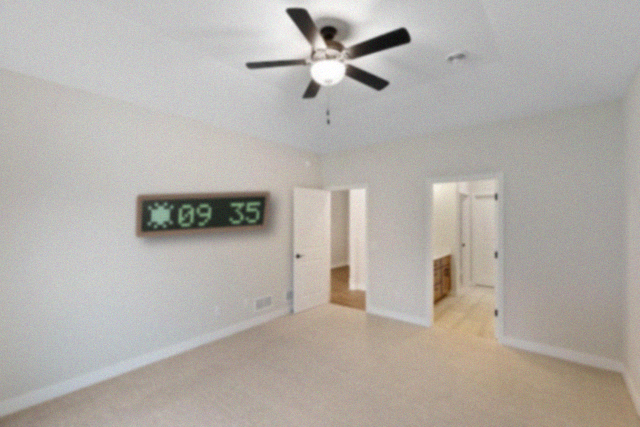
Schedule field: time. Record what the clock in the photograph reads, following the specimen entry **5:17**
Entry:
**9:35**
